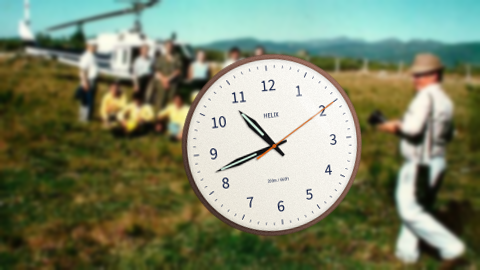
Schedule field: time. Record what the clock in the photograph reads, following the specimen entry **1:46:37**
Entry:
**10:42:10**
